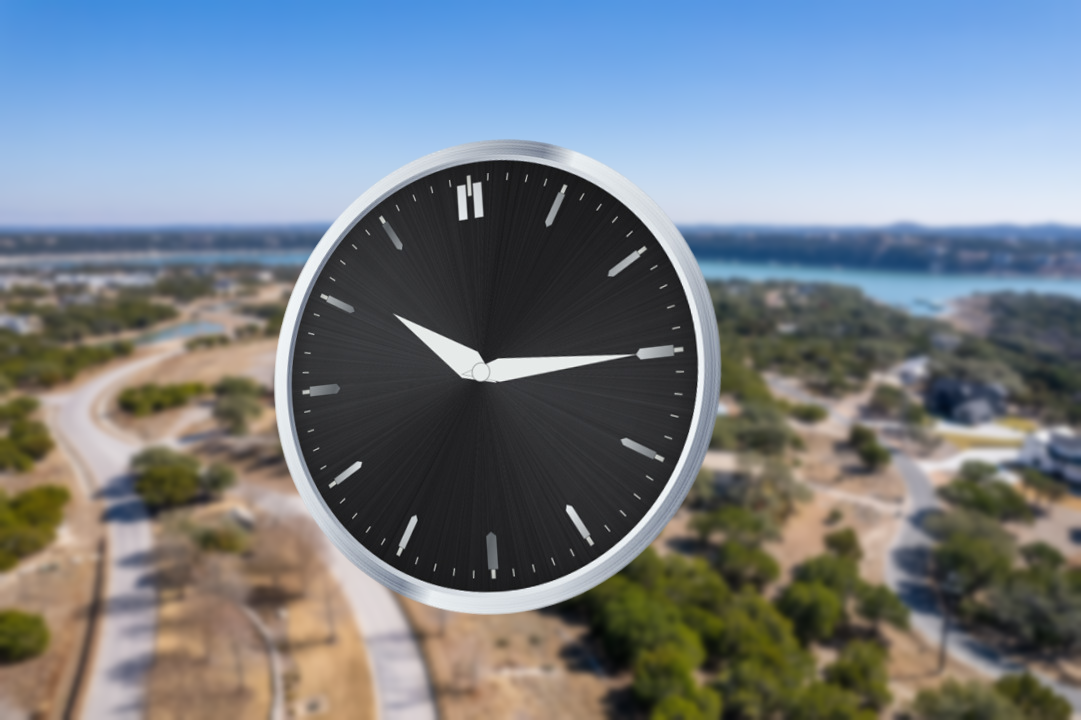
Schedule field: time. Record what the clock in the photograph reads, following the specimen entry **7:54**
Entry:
**10:15**
